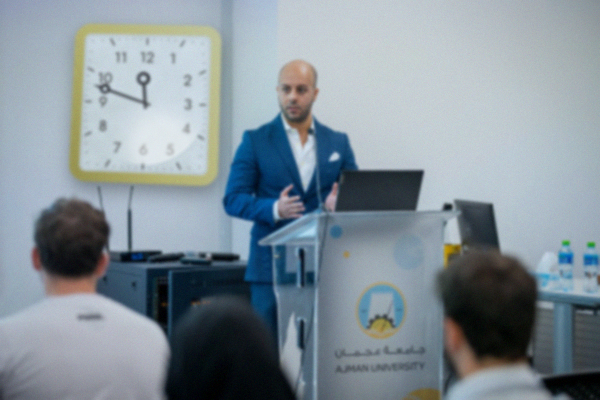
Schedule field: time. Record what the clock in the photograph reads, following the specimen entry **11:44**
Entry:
**11:48**
